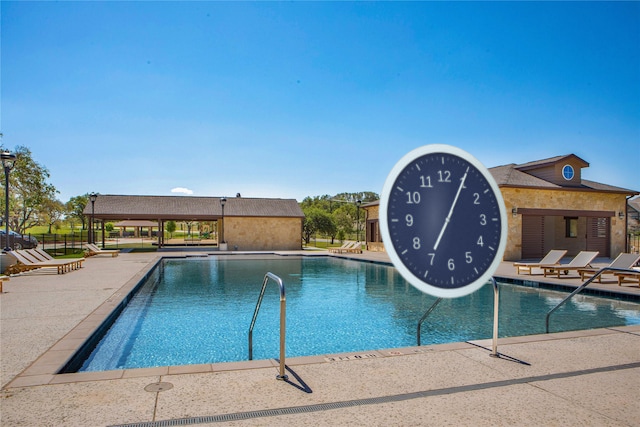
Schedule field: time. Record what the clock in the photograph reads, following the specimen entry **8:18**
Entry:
**7:05**
